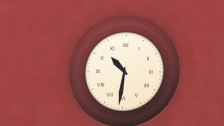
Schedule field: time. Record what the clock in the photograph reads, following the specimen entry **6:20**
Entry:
**10:31**
